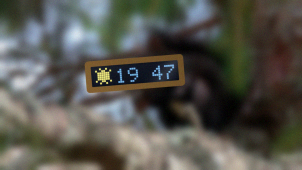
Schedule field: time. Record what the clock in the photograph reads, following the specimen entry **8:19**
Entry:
**19:47**
